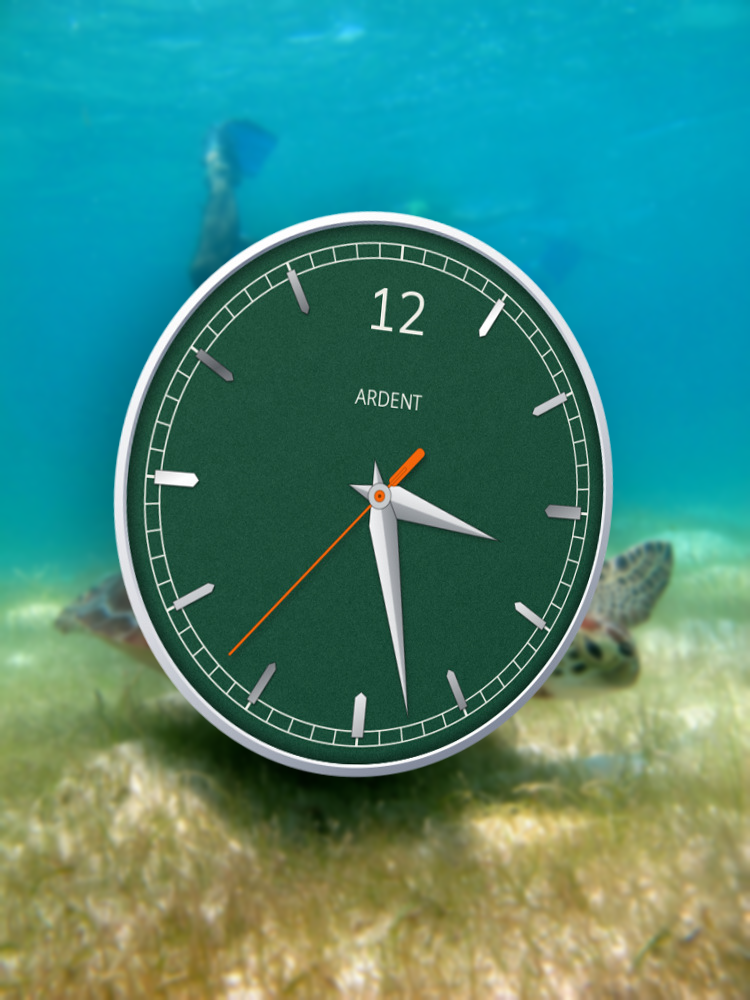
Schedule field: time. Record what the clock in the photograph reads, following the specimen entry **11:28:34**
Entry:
**3:27:37**
